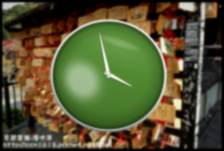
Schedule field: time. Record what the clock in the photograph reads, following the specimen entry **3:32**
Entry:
**3:58**
